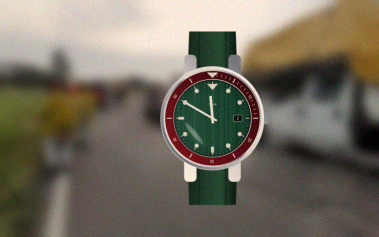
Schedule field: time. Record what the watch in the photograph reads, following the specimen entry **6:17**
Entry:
**11:50**
